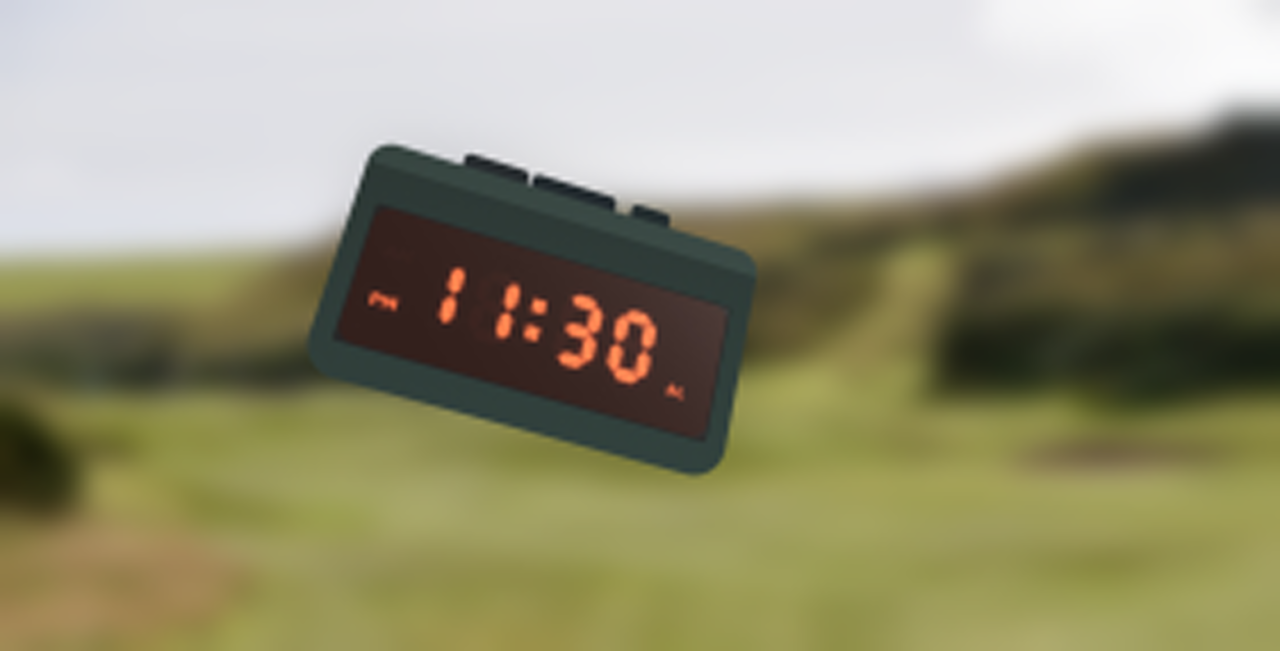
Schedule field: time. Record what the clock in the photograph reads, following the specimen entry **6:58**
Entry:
**11:30**
